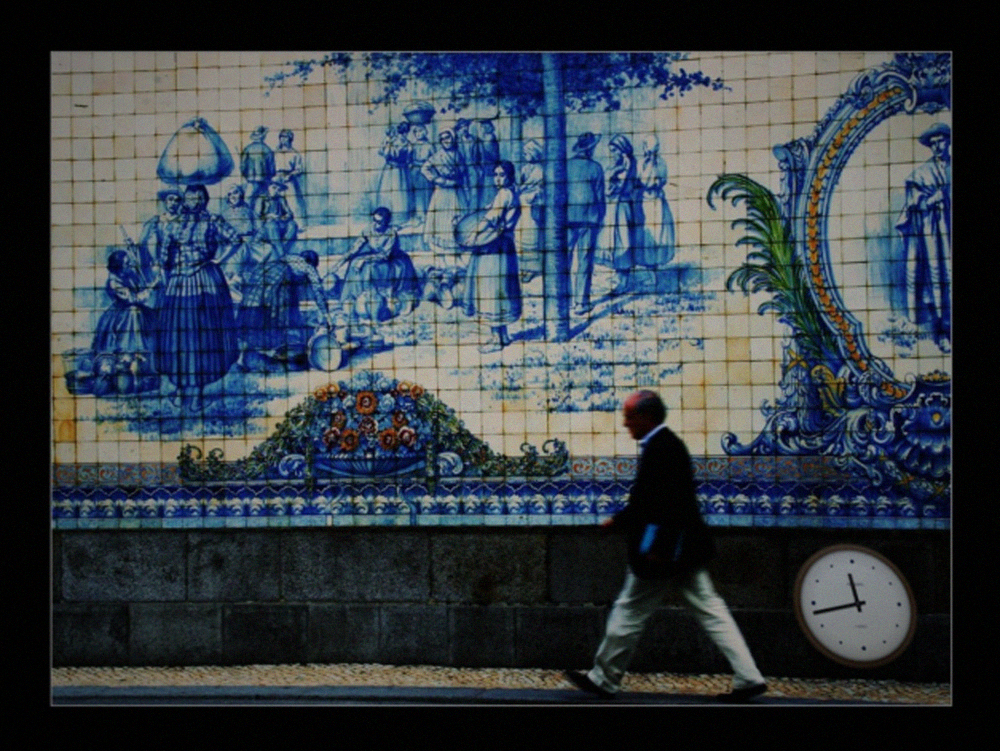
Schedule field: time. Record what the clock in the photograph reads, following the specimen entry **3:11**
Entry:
**11:43**
